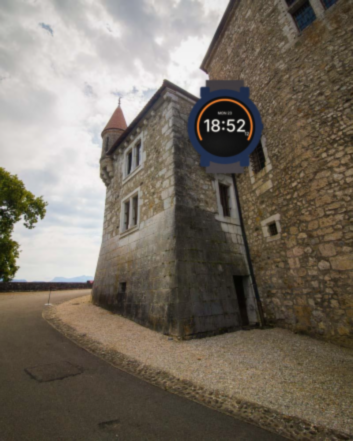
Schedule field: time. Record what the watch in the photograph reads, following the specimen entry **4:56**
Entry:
**18:52**
